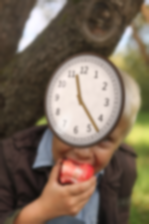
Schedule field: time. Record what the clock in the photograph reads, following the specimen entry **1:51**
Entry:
**11:23**
